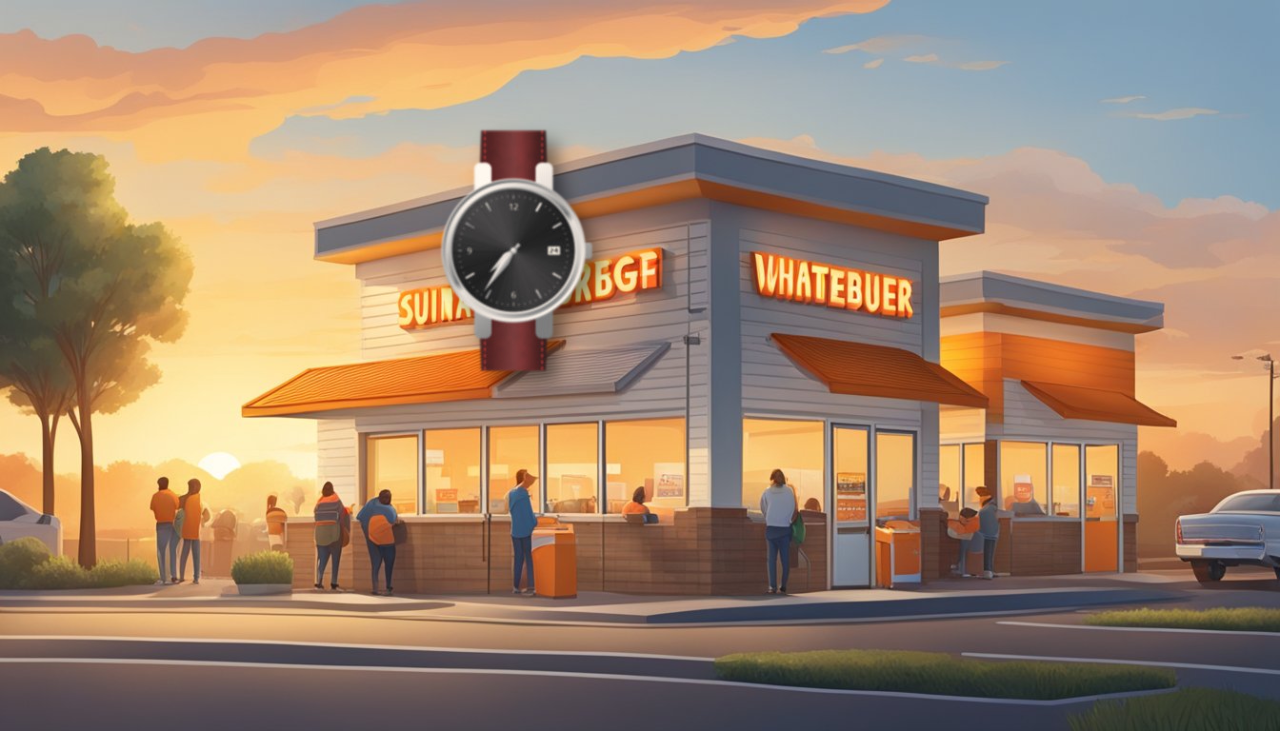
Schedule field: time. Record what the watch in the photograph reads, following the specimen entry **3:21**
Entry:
**7:36**
